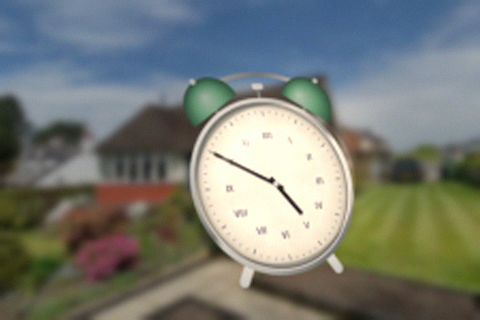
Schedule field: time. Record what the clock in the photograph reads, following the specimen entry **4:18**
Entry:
**4:50**
